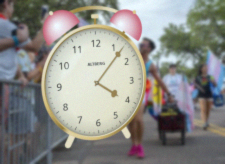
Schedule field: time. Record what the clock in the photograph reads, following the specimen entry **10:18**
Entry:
**4:07**
